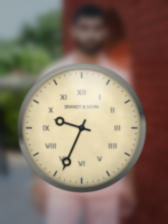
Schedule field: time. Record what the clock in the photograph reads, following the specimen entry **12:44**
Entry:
**9:34**
